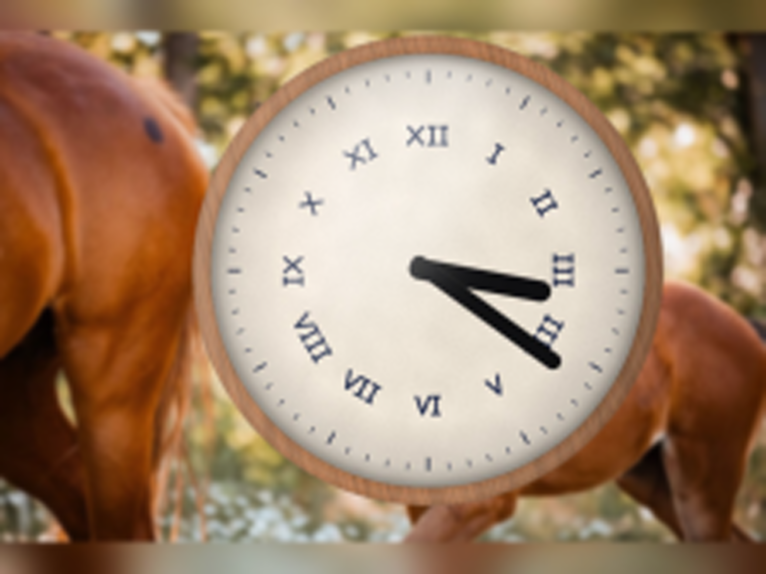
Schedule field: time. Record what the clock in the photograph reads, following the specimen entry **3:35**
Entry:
**3:21**
